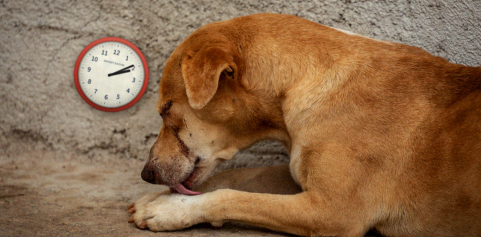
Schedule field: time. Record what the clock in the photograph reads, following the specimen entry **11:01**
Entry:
**2:09**
